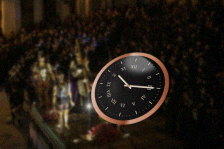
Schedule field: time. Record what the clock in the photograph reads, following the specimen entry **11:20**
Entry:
**10:15**
